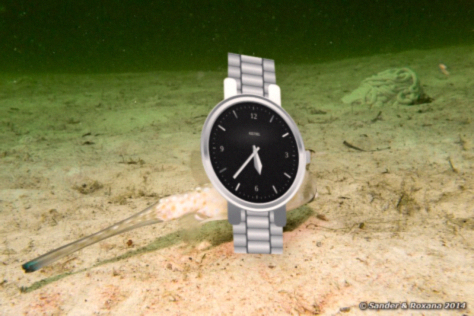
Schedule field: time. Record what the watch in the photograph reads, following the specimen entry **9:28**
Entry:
**5:37**
